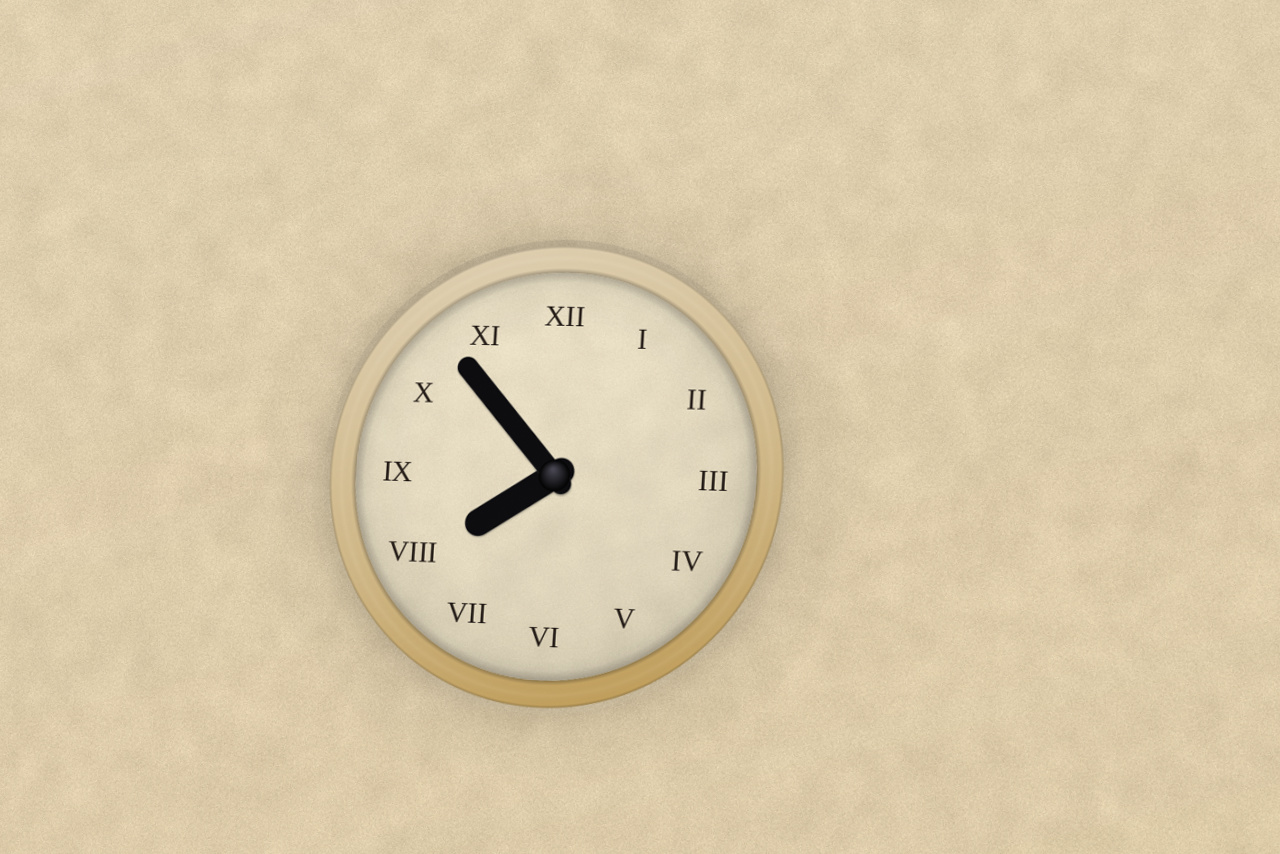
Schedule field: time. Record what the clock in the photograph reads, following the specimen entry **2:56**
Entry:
**7:53**
